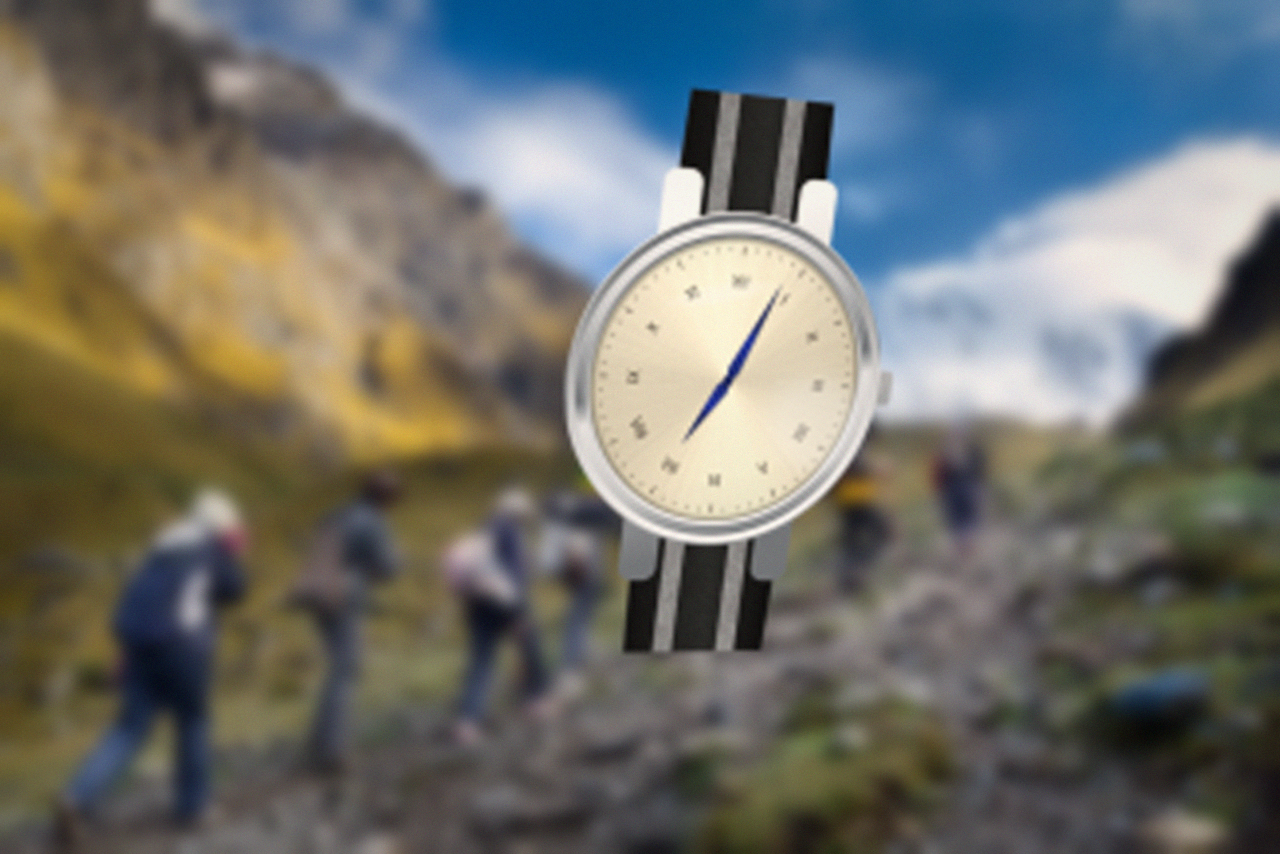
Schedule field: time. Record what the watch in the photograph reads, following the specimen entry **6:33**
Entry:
**7:04**
